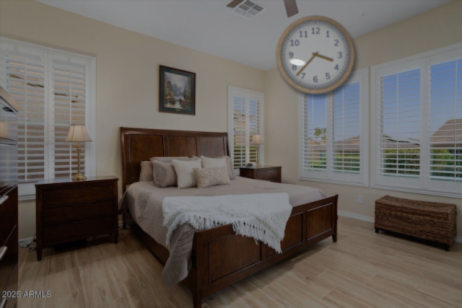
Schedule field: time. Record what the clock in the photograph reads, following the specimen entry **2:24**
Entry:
**3:37**
